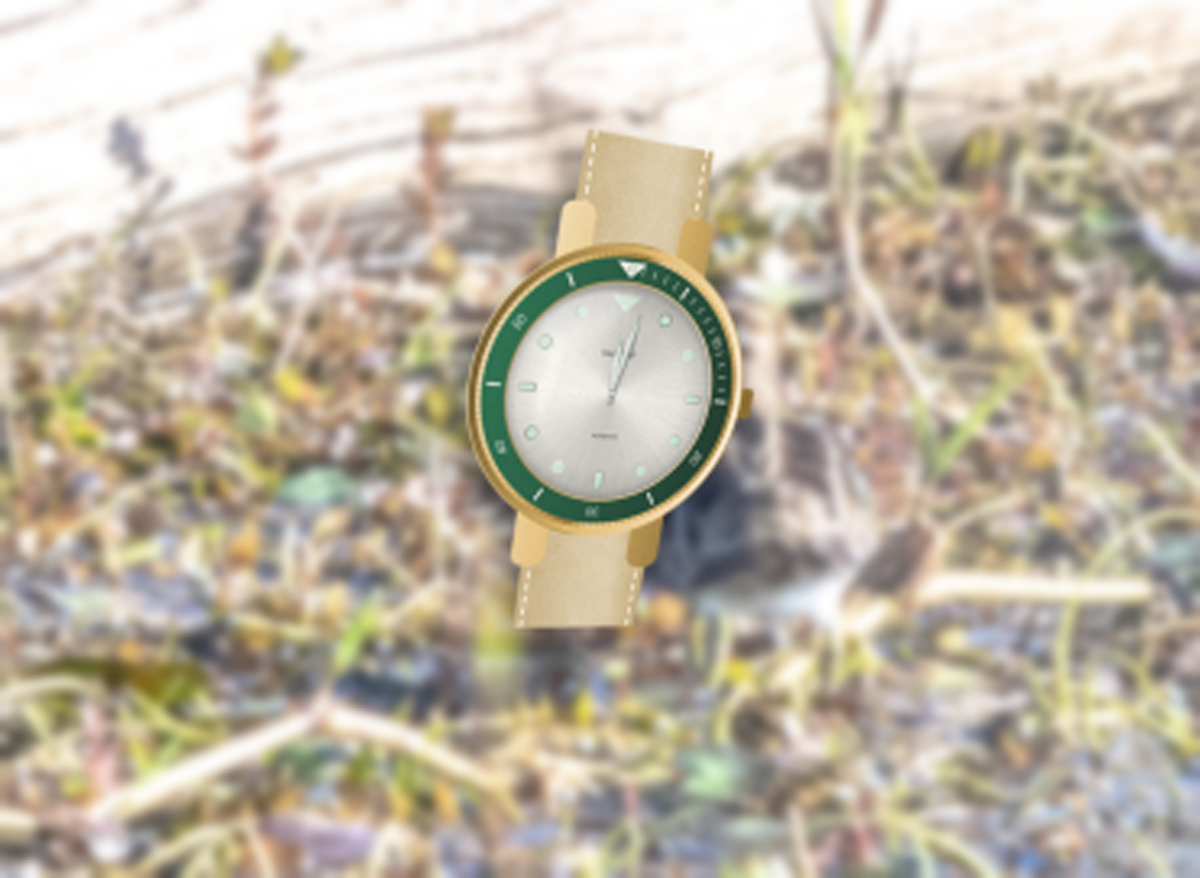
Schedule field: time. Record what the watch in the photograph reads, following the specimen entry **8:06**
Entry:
**12:02**
